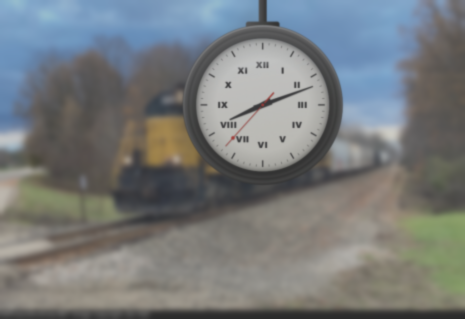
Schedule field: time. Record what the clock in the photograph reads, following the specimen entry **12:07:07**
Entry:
**8:11:37**
